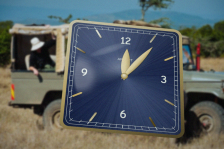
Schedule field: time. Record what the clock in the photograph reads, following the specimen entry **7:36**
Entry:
**12:06**
